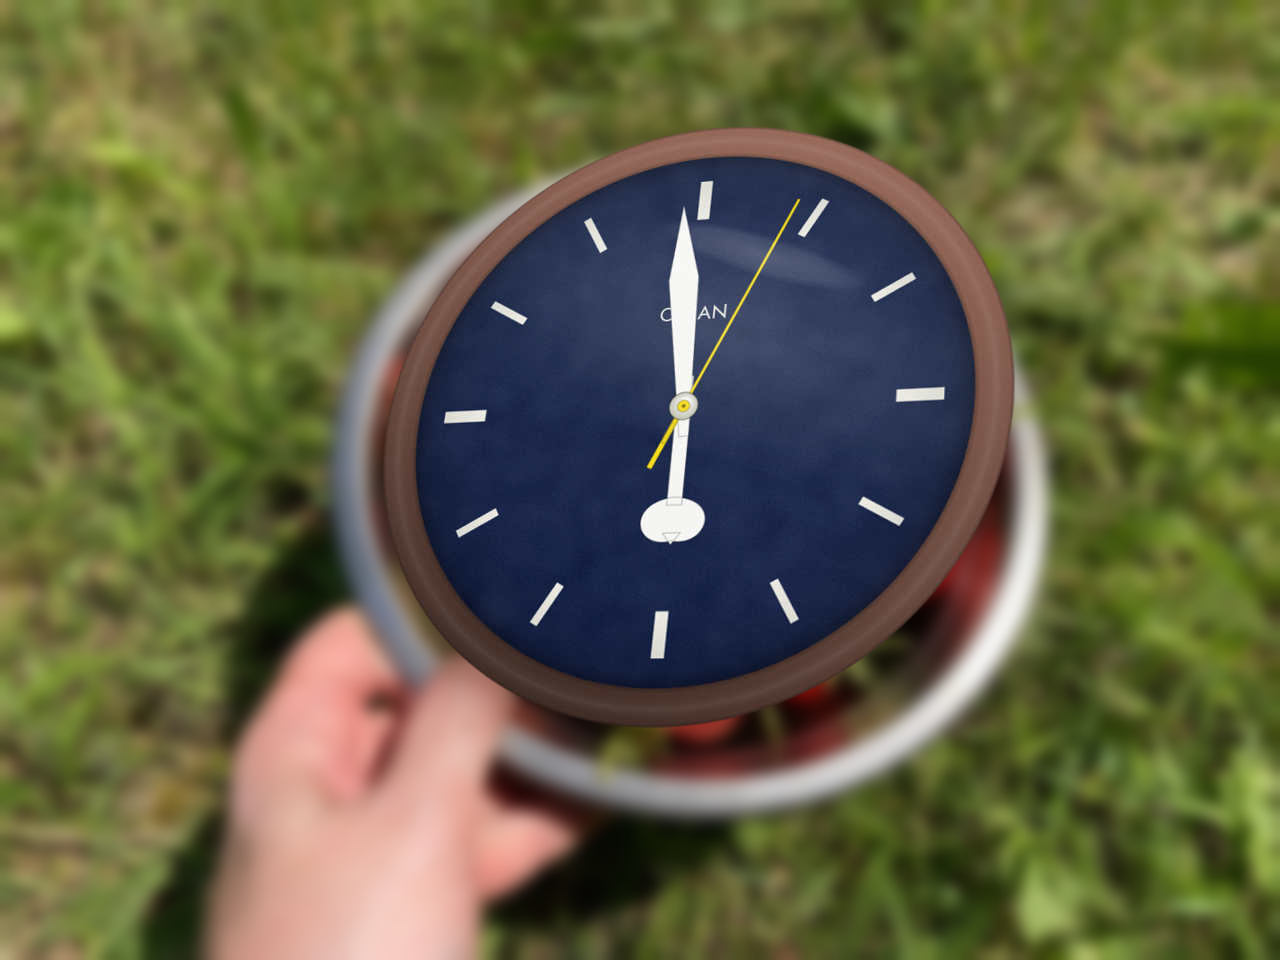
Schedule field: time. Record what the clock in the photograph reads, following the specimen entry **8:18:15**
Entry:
**5:59:04**
